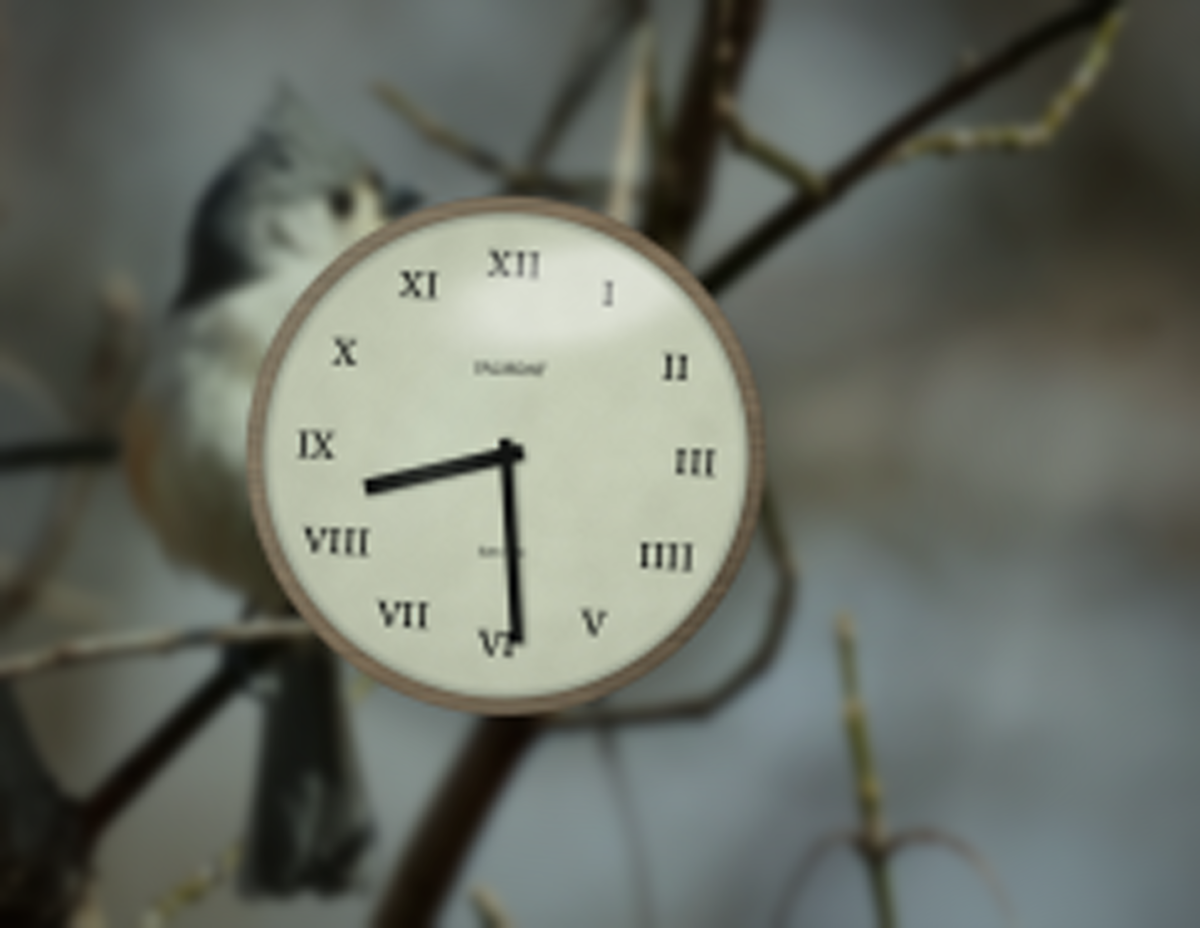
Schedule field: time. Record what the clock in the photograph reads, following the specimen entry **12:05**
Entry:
**8:29**
